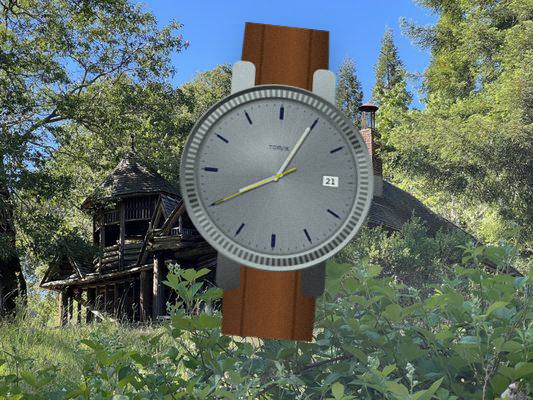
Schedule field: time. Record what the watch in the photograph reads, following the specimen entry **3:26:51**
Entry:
**8:04:40**
